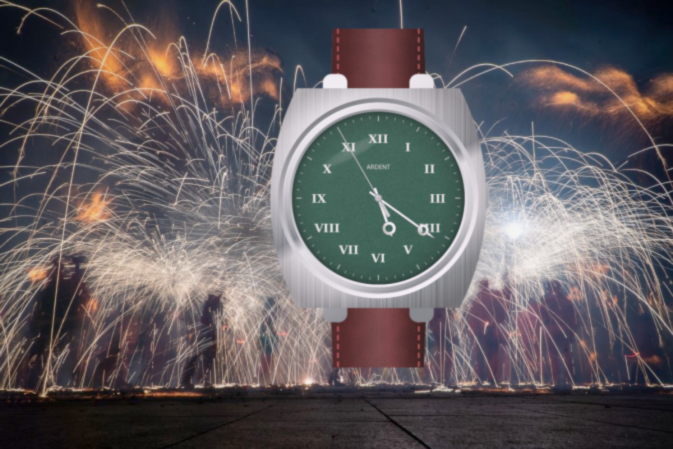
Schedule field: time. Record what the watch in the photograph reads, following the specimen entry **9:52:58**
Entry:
**5:20:55**
